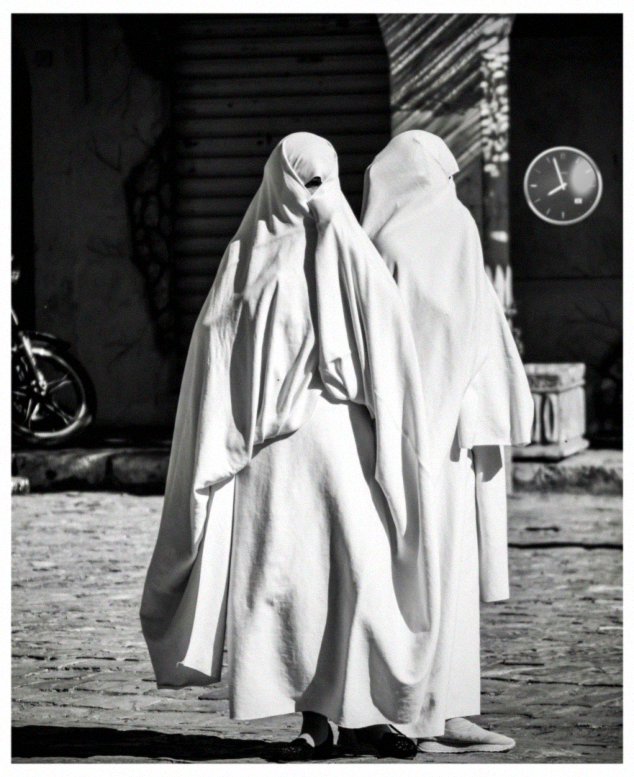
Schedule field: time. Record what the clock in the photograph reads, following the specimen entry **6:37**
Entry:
**7:57**
